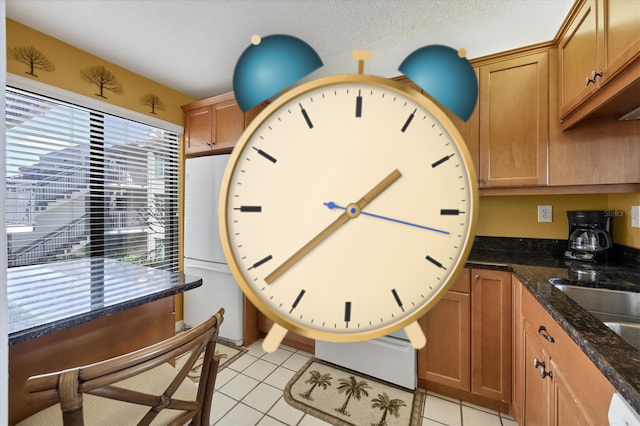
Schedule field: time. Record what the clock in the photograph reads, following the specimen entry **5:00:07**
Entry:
**1:38:17**
